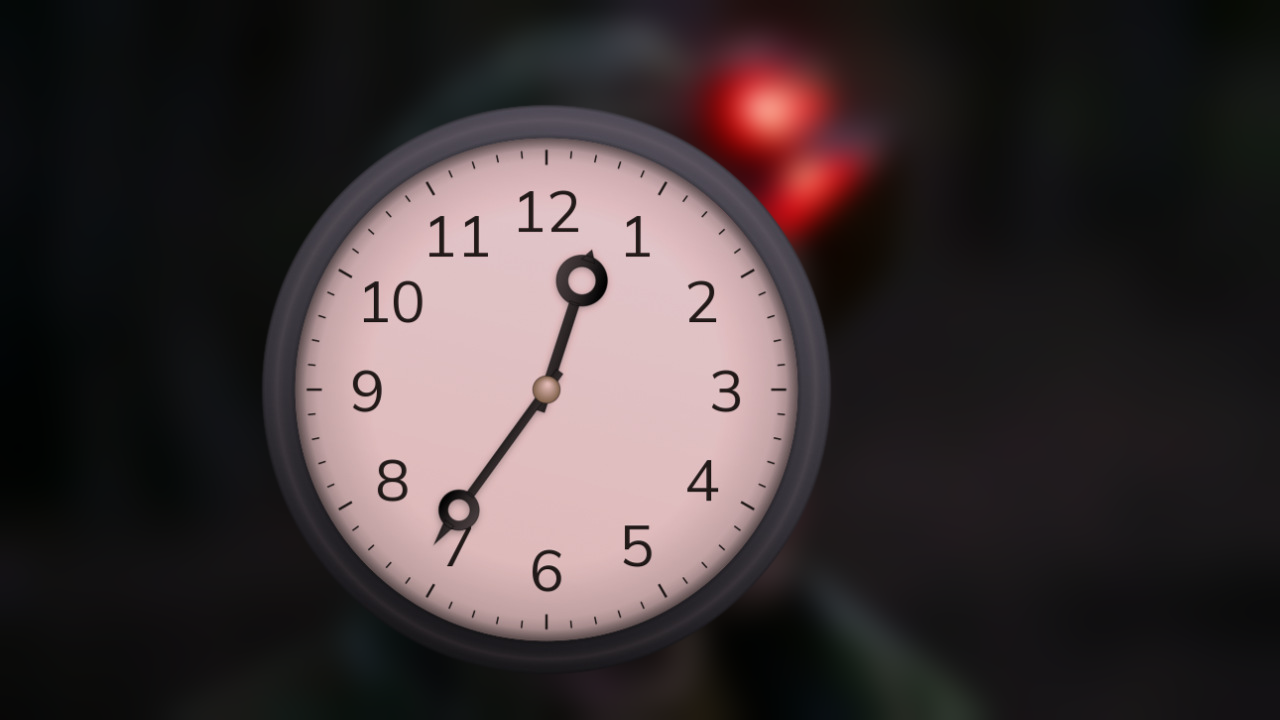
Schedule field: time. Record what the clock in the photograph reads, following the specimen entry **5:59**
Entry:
**12:36**
